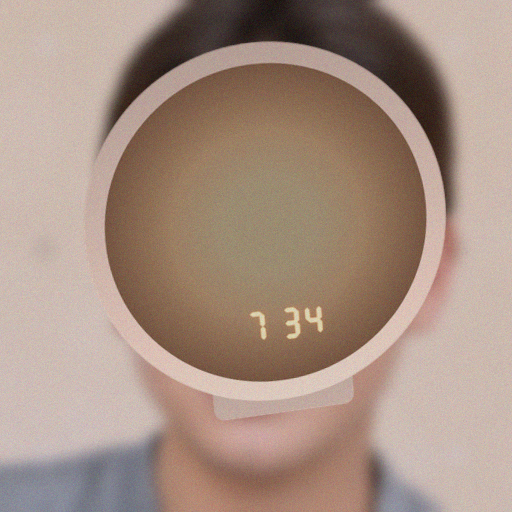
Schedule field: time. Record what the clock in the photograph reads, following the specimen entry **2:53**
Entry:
**7:34**
